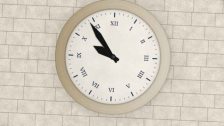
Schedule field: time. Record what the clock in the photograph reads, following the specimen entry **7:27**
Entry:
**9:54**
